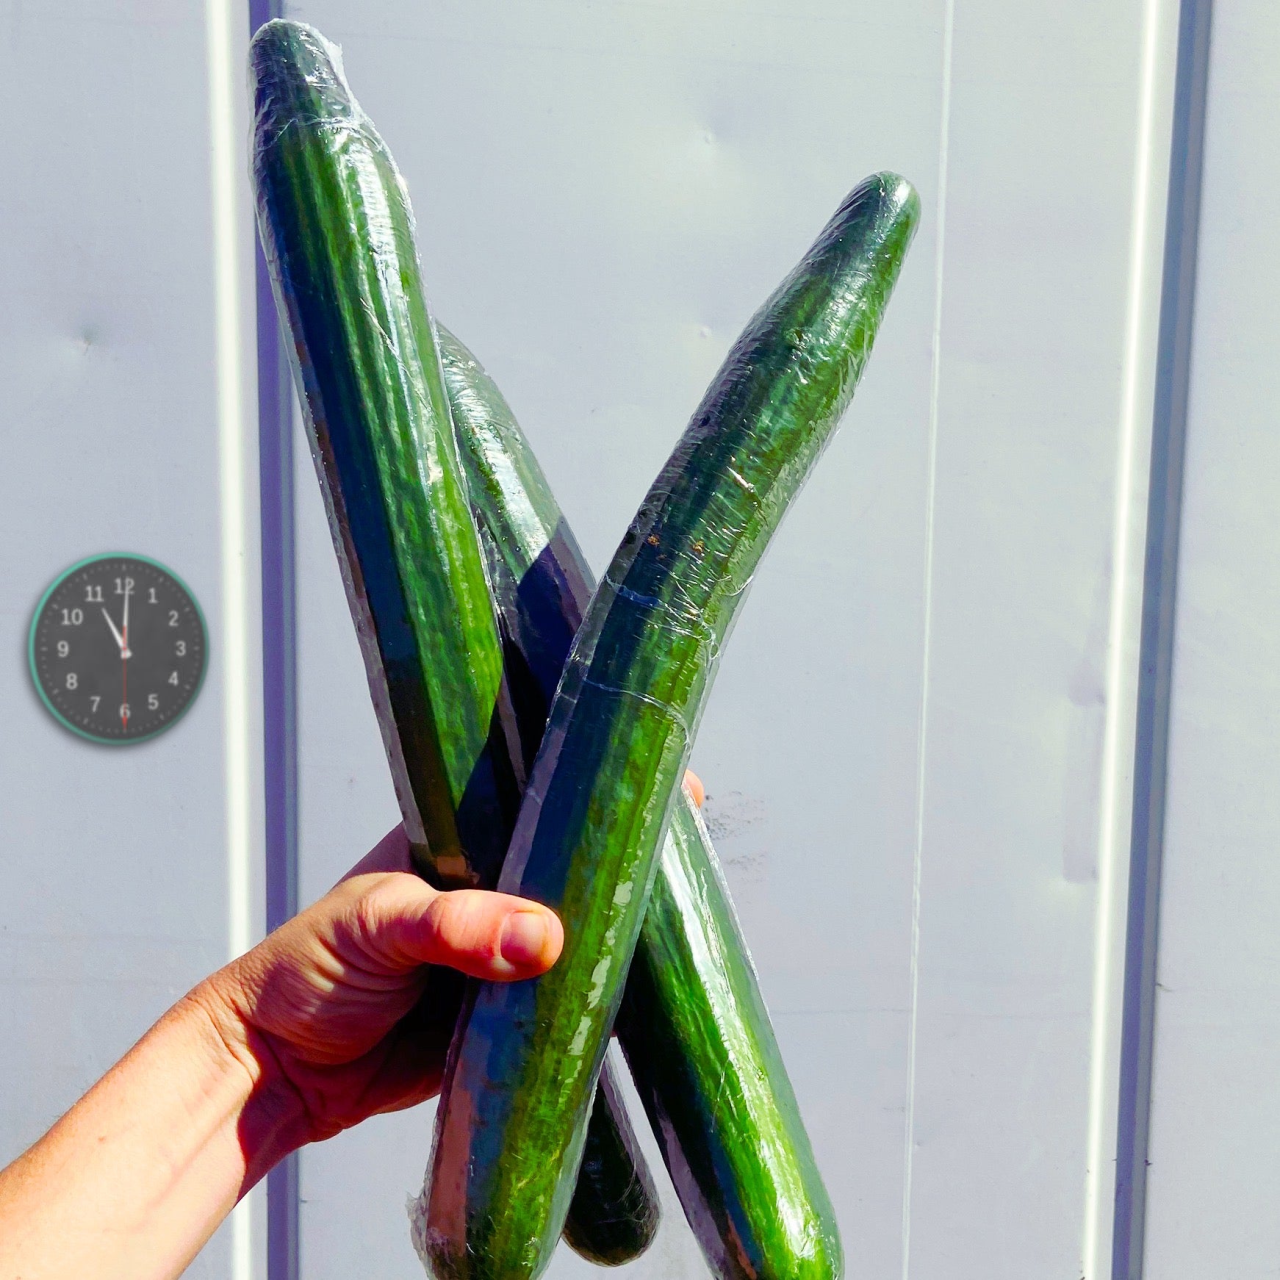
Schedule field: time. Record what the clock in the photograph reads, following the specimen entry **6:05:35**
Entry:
**11:00:30**
